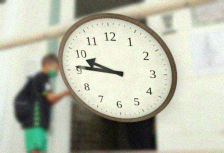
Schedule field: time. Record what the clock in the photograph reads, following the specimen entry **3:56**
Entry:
**9:46**
